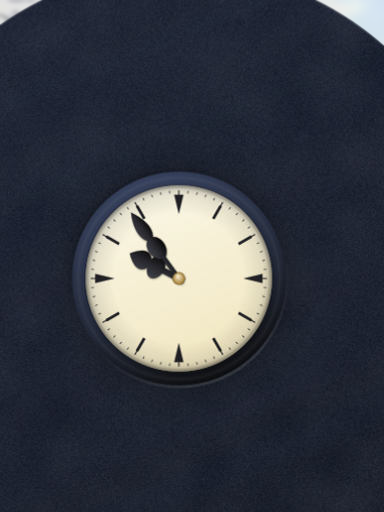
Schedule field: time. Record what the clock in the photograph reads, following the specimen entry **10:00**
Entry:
**9:54**
